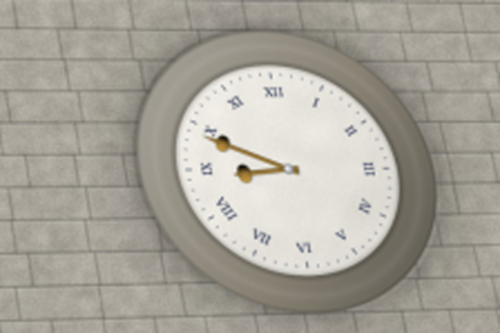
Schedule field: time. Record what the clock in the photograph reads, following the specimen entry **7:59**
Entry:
**8:49**
